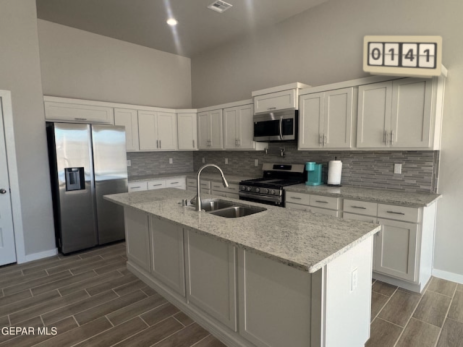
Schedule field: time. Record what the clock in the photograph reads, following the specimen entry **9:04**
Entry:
**1:41**
